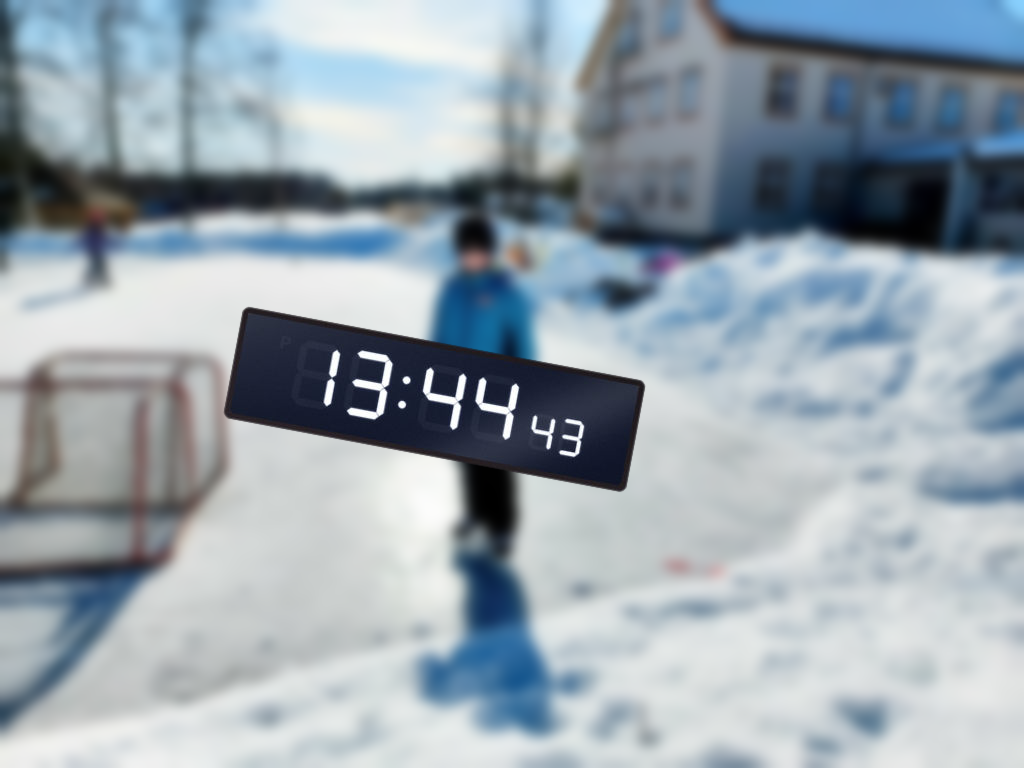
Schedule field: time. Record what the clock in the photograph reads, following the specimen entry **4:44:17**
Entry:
**13:44:43**
